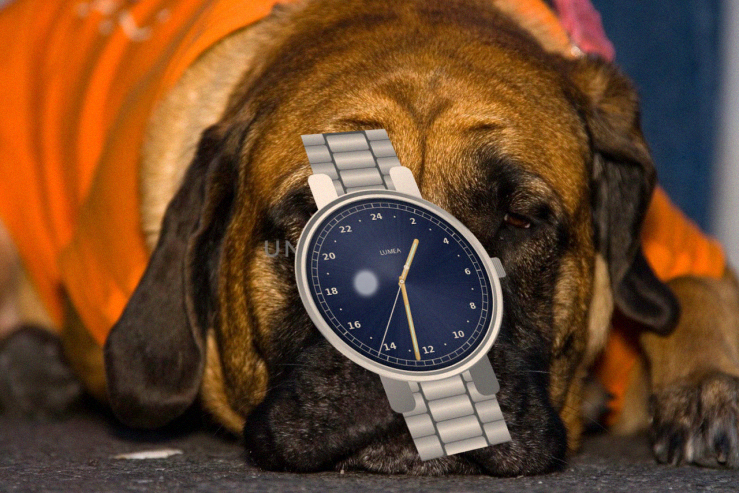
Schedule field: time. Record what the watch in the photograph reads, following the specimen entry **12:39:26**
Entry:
**2:31:36**
